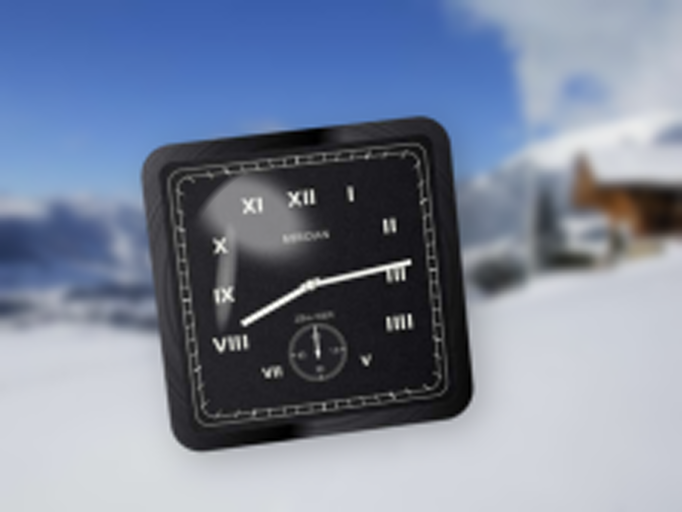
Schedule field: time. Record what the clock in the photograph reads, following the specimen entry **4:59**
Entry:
**8:14**
